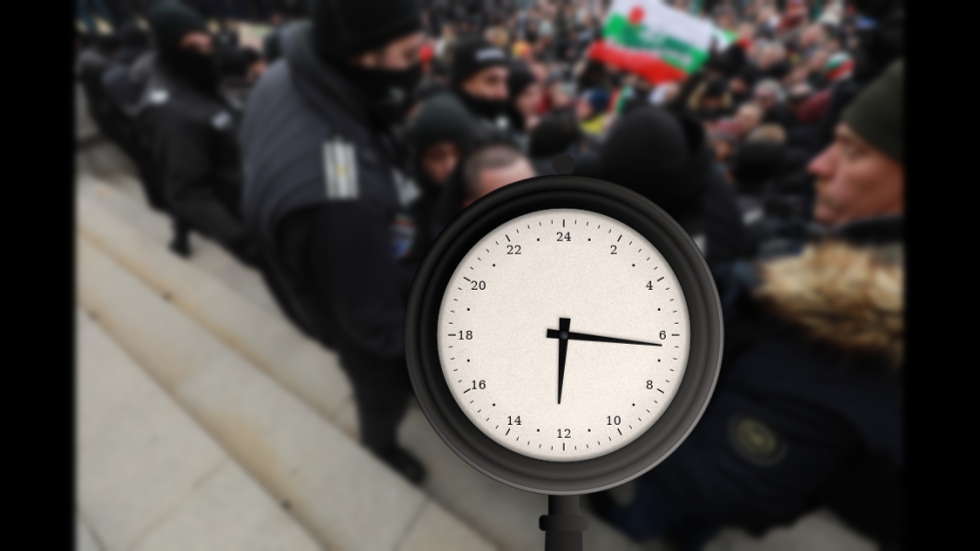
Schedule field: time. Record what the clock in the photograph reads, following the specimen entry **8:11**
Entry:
**12:16**
